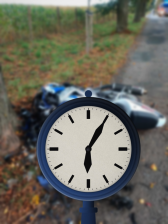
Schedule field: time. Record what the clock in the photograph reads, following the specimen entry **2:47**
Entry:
**6:05**
